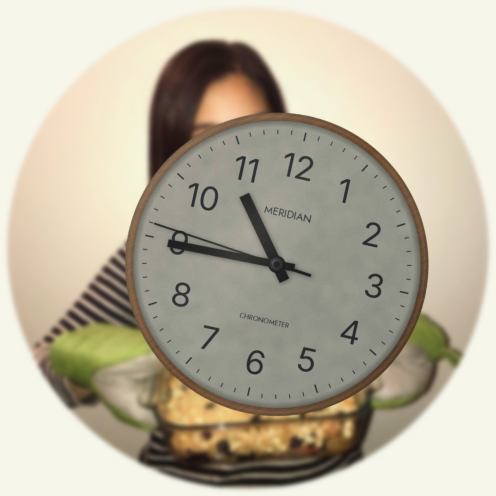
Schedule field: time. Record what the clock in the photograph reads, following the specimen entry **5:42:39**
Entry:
**10:44:46**
